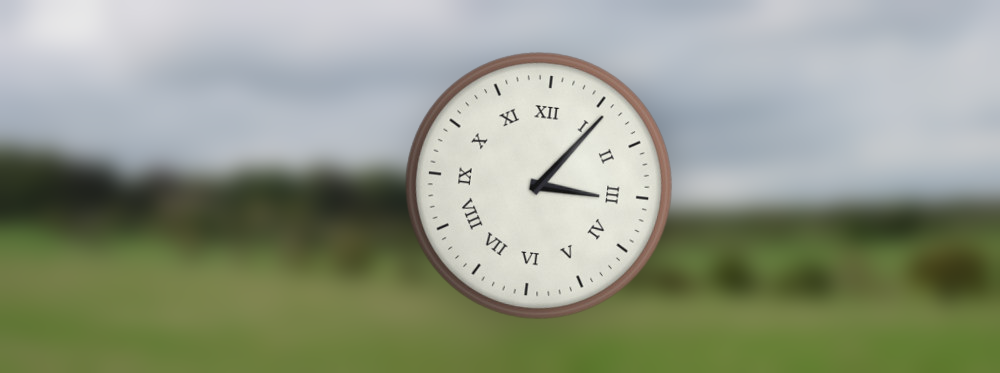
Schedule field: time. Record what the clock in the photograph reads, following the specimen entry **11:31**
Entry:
**3:06**
